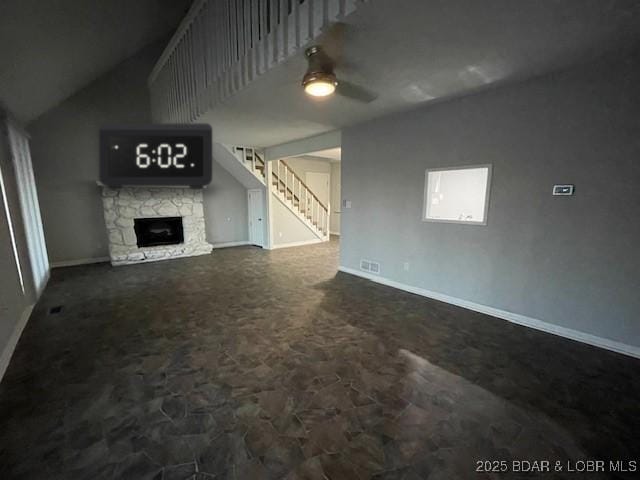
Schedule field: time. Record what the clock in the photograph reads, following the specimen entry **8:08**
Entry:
**6:02**
